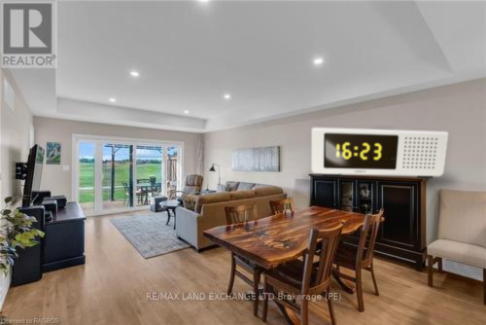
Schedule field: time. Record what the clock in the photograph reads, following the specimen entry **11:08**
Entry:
**16:23**
